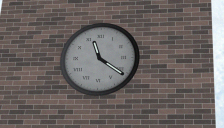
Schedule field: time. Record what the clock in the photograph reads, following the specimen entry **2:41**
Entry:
**11:21**
